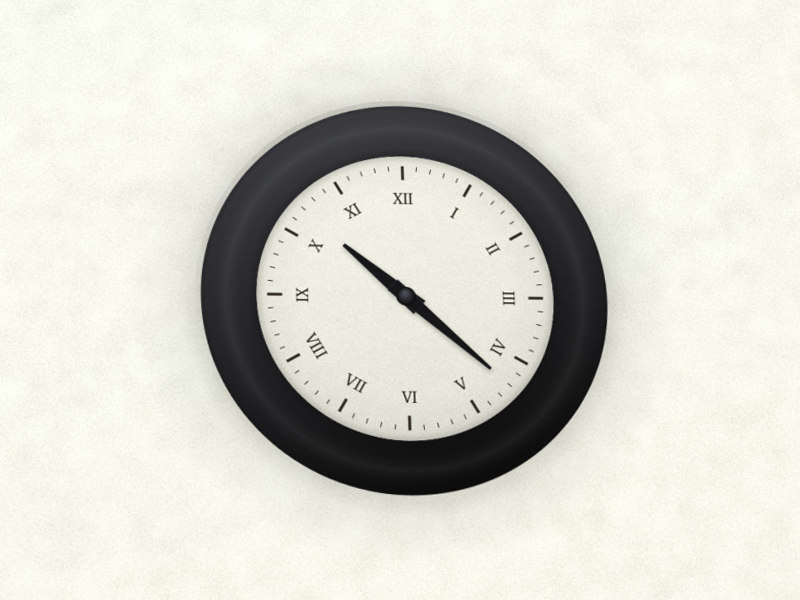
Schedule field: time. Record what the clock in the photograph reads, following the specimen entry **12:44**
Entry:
**10:22**
